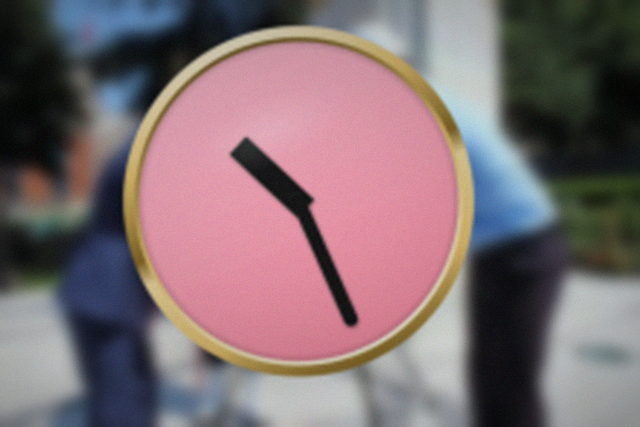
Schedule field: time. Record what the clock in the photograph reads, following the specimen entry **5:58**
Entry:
**10:26**
